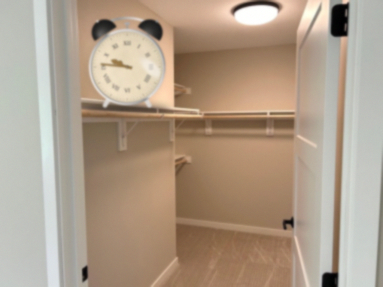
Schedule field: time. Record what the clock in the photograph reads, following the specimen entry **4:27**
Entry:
**9:46**
